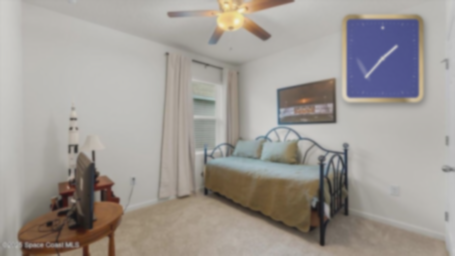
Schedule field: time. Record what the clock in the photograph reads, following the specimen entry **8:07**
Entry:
**1:37**
